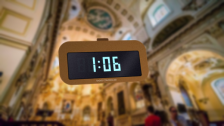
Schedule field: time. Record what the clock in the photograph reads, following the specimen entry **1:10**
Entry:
**1:06**
